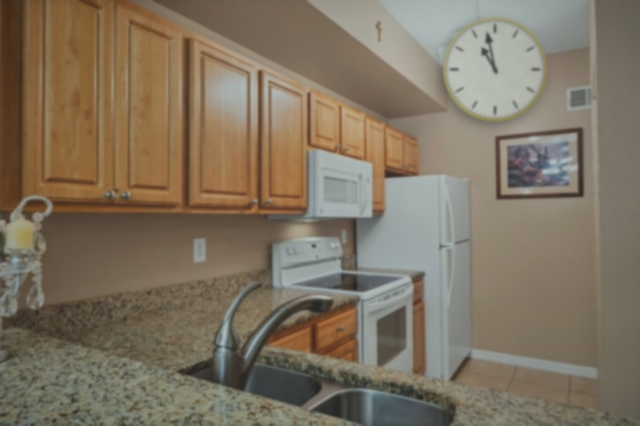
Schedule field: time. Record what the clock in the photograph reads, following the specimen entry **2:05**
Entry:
**10:58**
